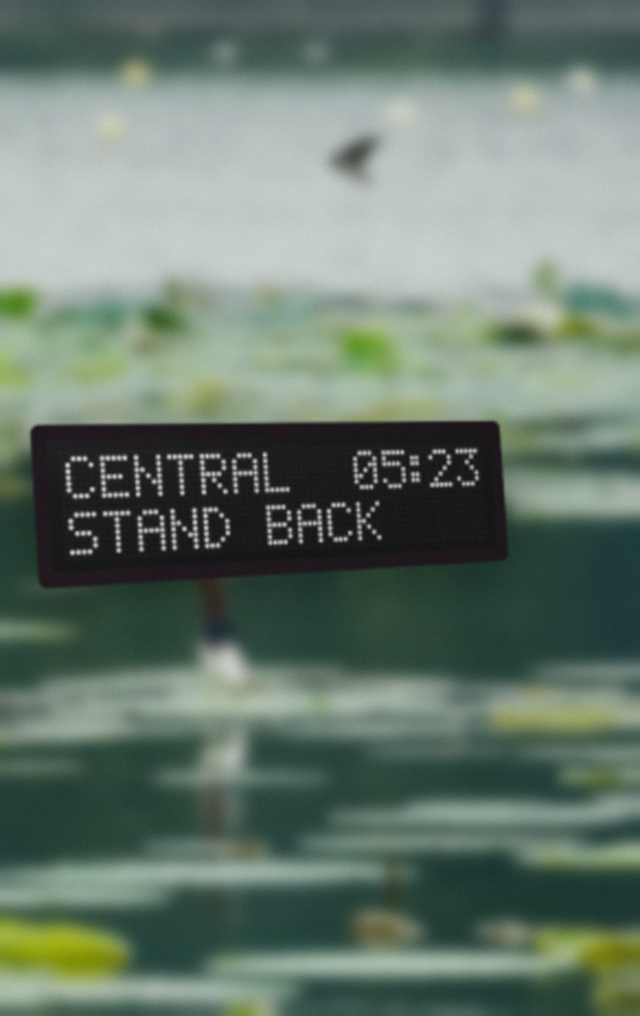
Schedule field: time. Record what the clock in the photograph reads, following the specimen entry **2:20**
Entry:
**5:23**
